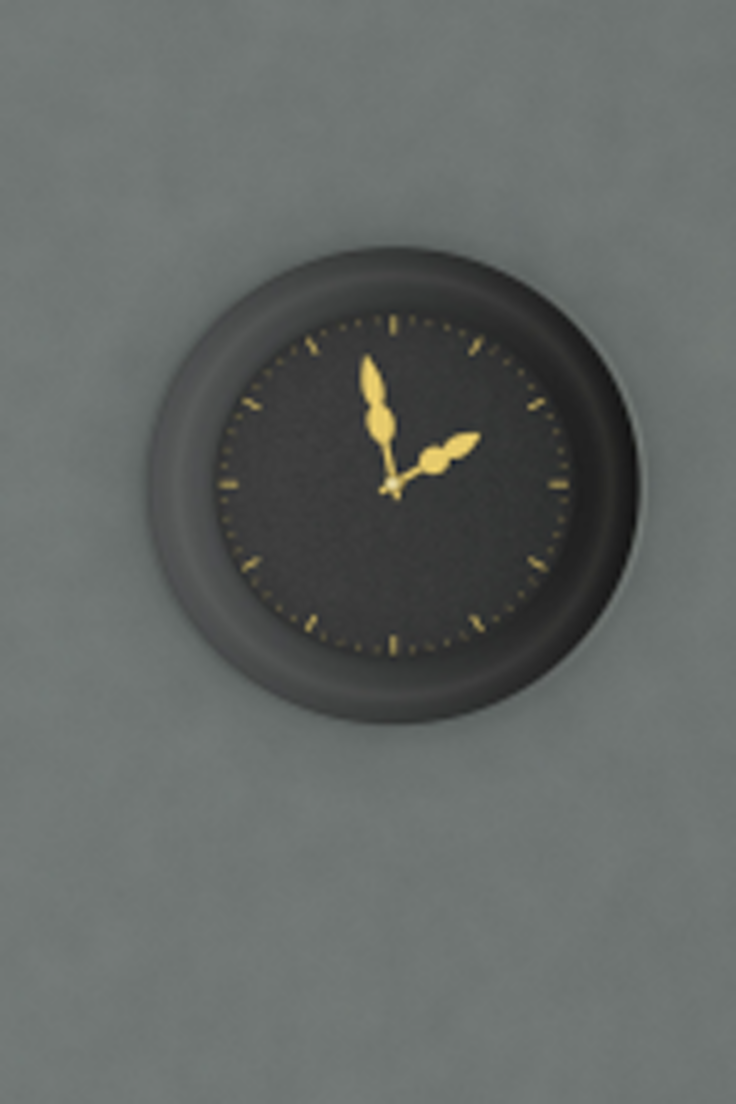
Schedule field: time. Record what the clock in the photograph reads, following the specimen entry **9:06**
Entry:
**1:58**
